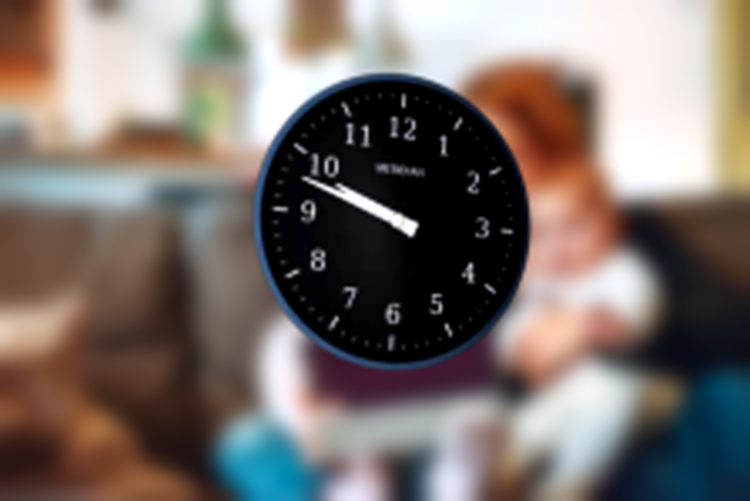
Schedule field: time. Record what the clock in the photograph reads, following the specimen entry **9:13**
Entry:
**9:48**
